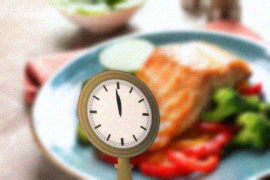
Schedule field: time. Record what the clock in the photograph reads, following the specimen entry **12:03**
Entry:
**11:59**
